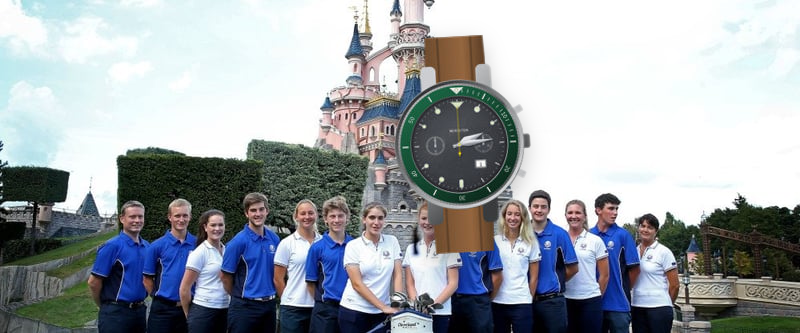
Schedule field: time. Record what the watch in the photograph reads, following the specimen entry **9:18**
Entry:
**2:14**
